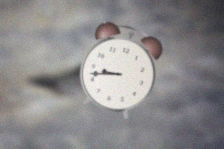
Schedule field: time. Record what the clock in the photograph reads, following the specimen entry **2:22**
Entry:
**8:42**
